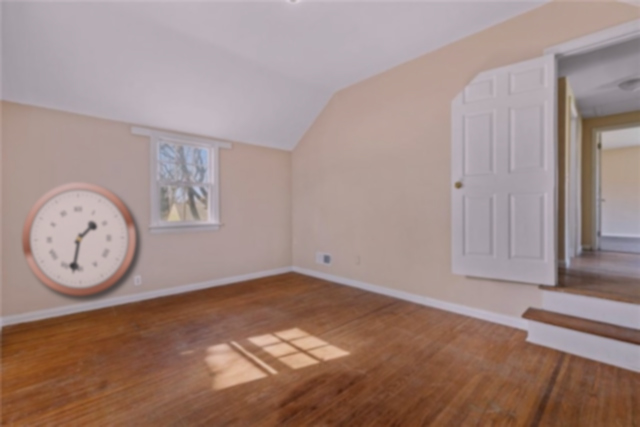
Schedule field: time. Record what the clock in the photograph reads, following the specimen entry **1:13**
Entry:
**1:32**
